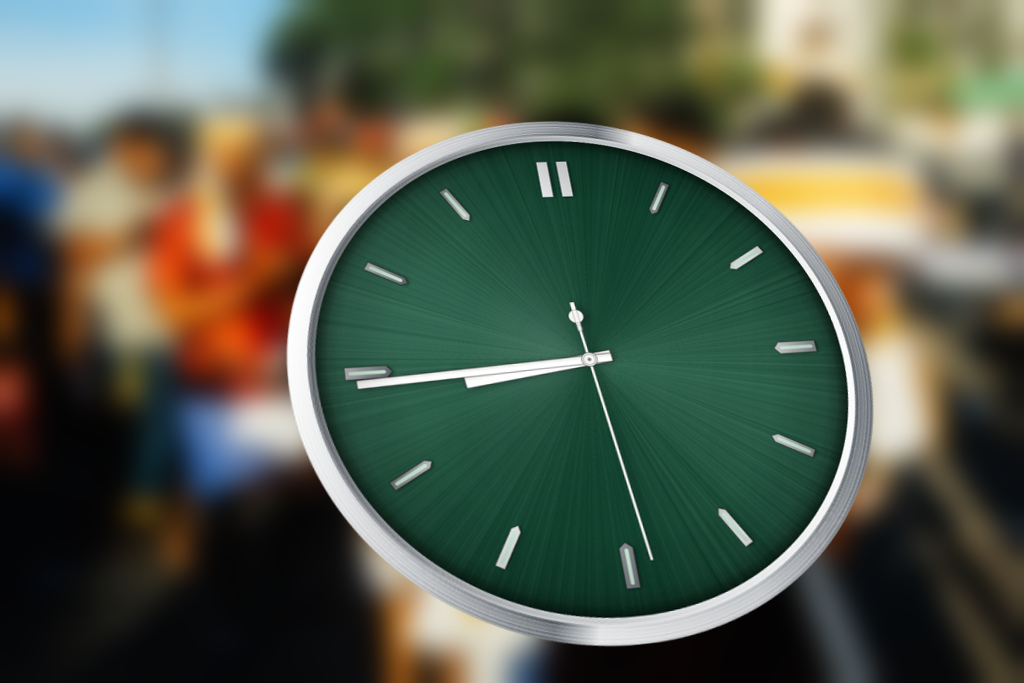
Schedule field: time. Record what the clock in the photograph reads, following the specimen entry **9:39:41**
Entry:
**8:44:29**
